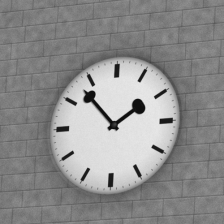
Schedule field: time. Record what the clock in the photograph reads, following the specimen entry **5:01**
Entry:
**1:53**
